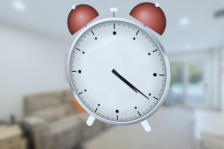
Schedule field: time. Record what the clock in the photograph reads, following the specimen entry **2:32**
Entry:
**4:21**
